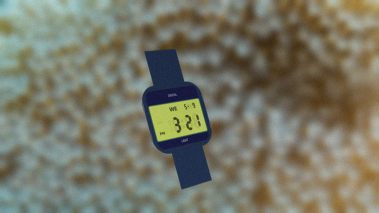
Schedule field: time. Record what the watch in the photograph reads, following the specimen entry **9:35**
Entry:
**3:21**
